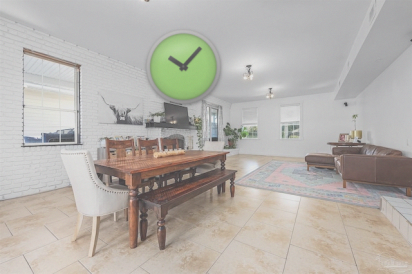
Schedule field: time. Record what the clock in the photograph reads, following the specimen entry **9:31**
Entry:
**10:07**
